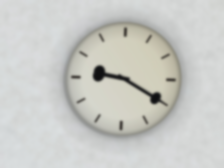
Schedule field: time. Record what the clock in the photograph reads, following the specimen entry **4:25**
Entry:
**9:20**
